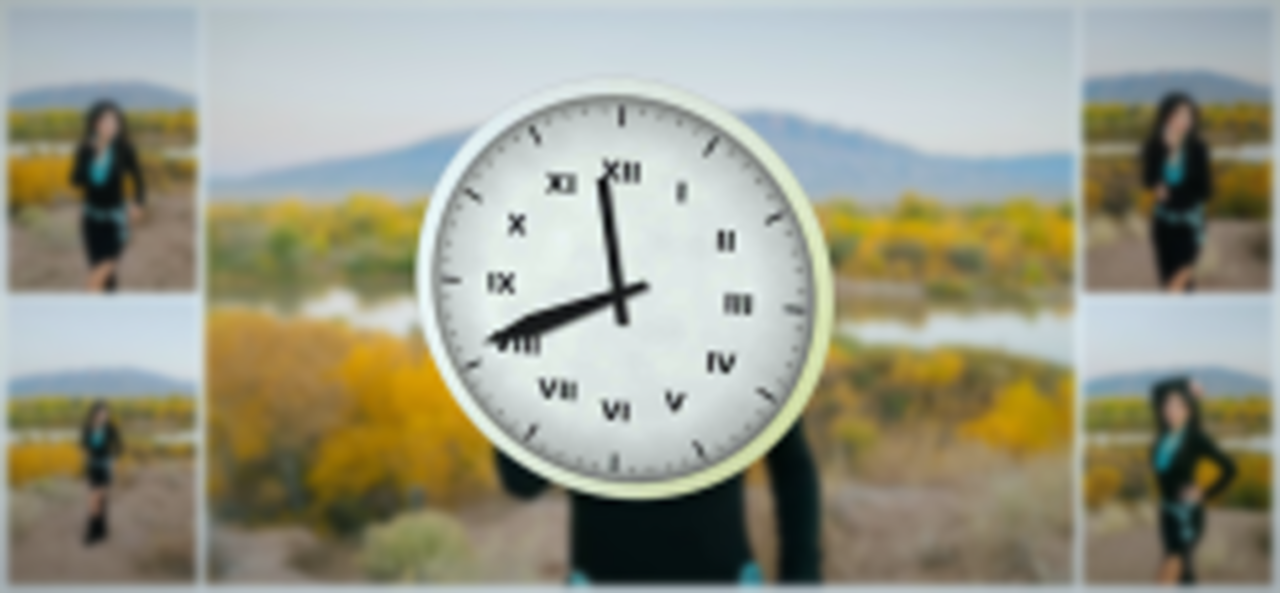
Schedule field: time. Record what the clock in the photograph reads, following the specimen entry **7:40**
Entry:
**11:41**
